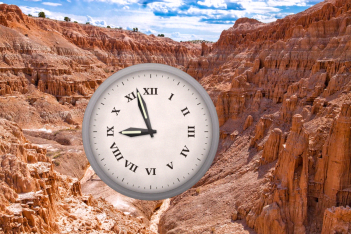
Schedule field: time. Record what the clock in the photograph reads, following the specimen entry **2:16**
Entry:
**8:57**
